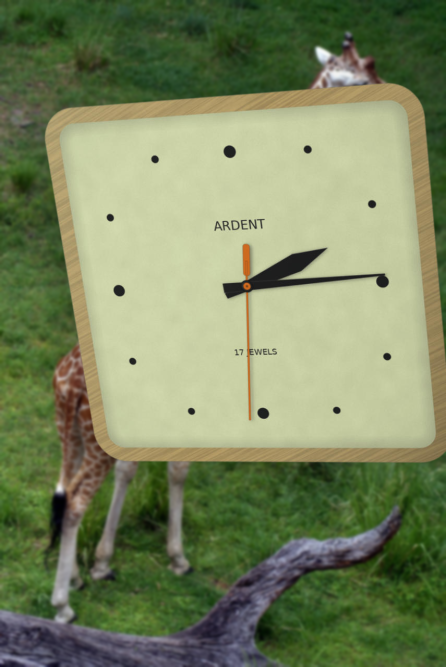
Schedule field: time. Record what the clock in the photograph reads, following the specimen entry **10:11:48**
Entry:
**2:14:31**
